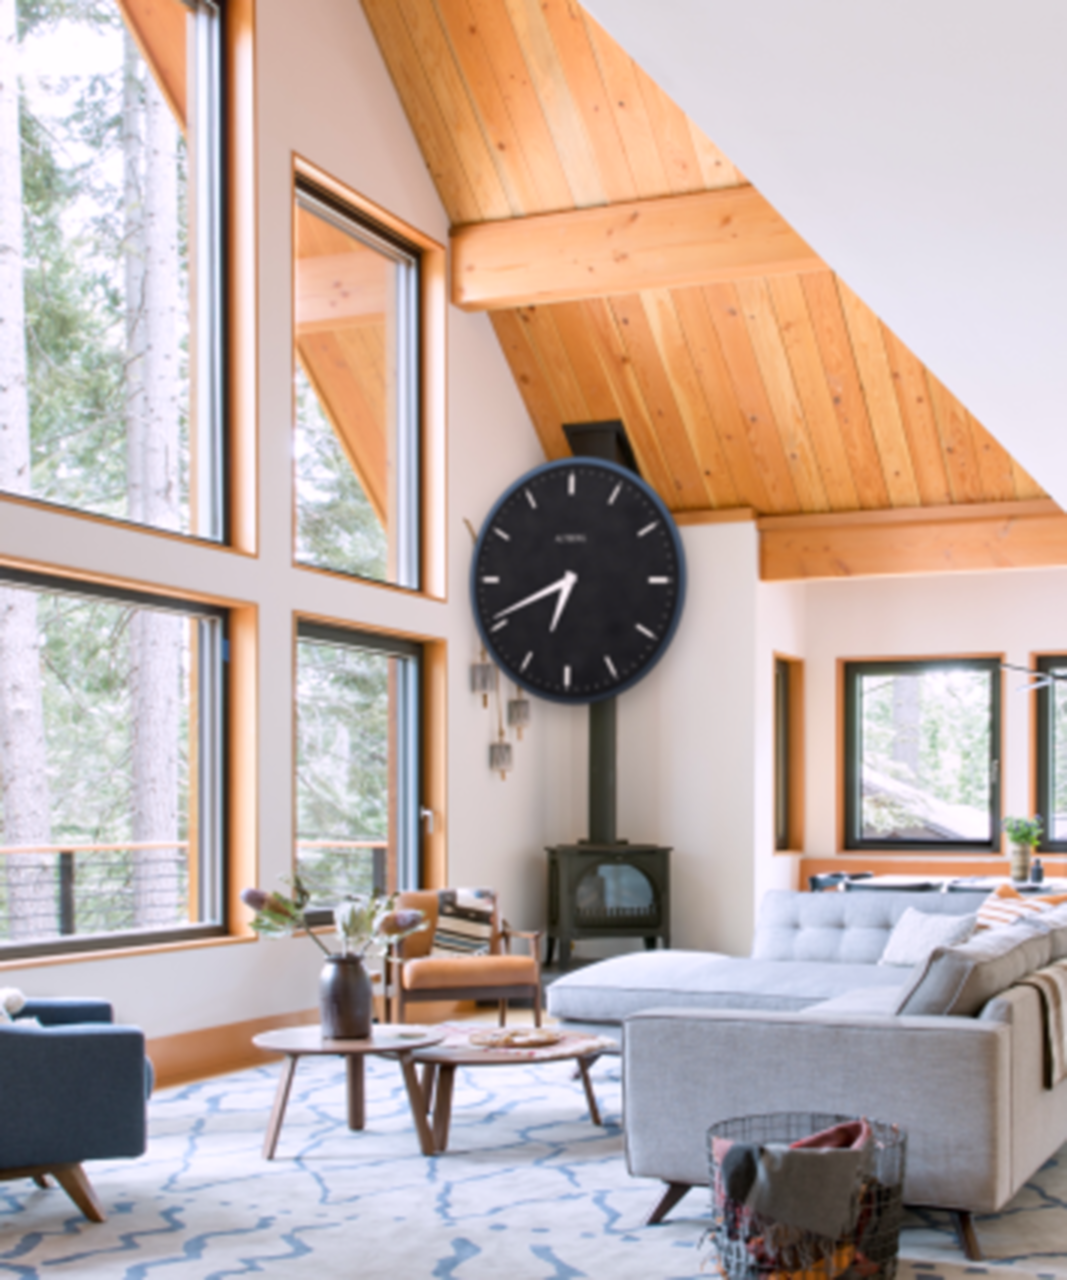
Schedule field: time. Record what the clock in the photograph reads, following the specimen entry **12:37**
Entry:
**6:41**
